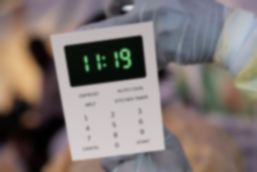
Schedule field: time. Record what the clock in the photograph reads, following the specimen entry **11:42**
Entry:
**11:19**
